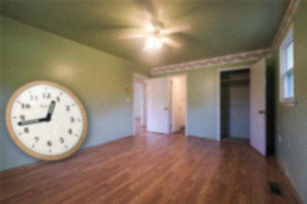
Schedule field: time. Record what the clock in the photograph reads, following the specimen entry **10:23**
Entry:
**12:43**
